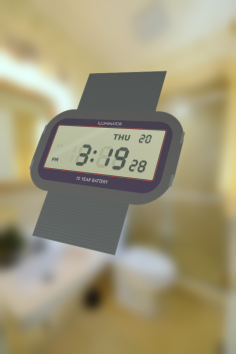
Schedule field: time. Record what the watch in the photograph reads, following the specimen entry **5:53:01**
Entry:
**3:19:28**
